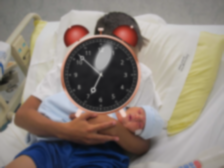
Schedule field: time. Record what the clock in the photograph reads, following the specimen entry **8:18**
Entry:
**6:52**
